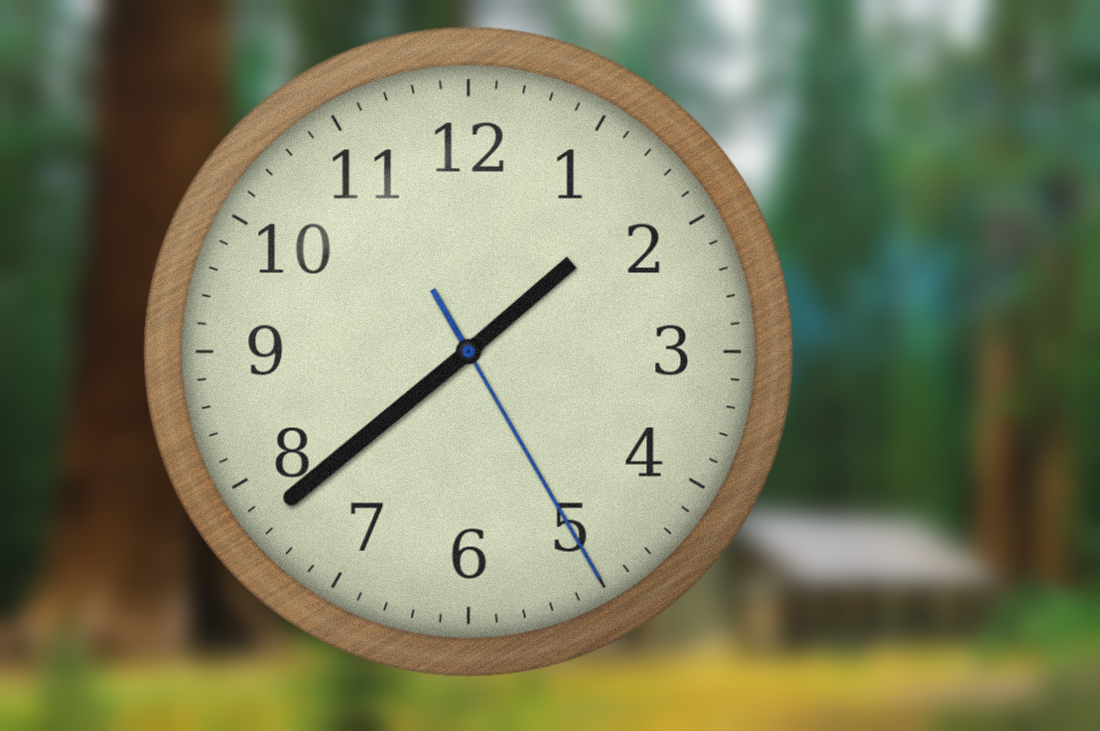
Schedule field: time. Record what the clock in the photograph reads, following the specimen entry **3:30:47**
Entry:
**1:38:25**
